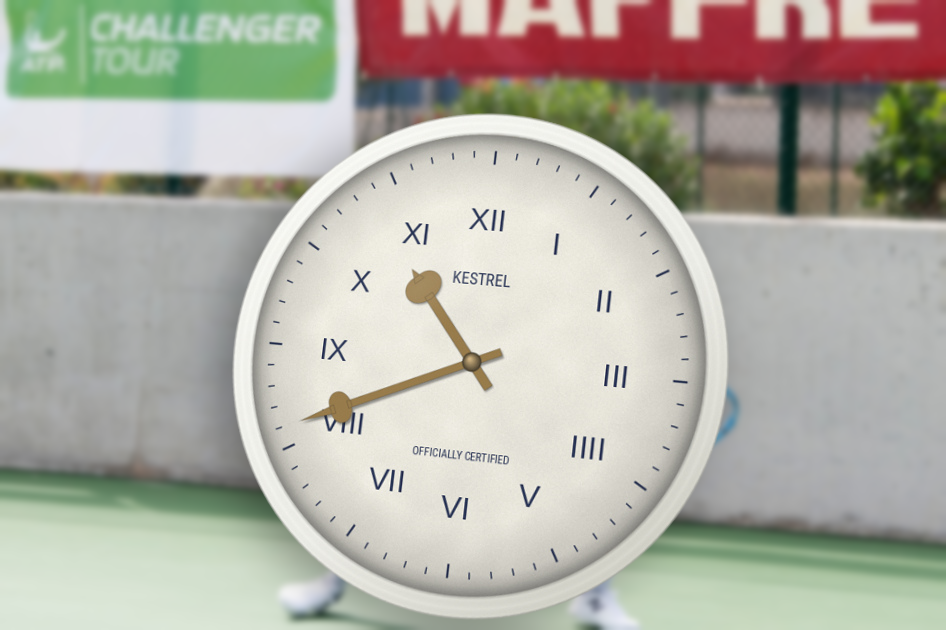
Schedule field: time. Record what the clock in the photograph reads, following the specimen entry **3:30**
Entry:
**10:41**
